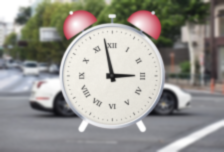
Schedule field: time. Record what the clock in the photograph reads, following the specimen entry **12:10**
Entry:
**2:58**
